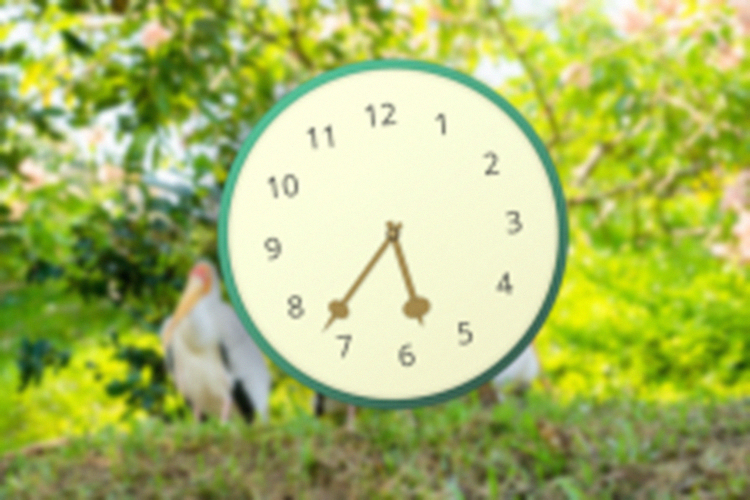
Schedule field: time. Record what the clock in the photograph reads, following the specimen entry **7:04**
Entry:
**5:37**
